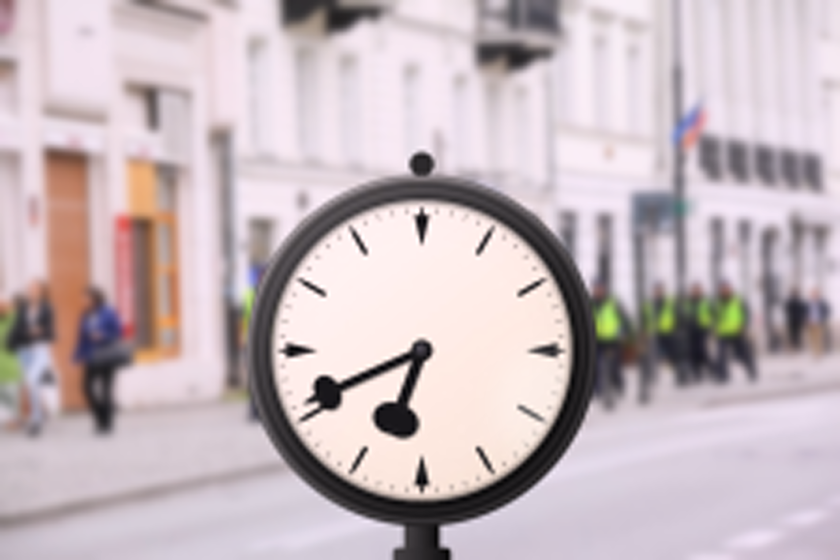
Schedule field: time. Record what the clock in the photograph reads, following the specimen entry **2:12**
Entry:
**6:41**
